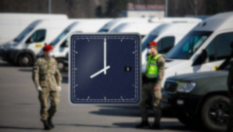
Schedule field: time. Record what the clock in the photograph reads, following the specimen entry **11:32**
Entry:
**8:00**
